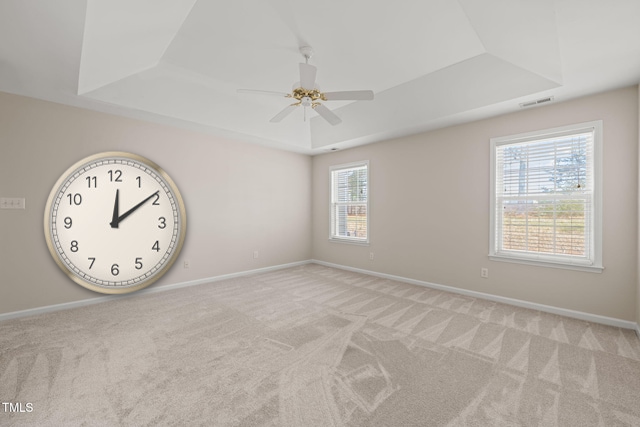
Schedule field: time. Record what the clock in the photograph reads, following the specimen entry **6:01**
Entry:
**12:09**
